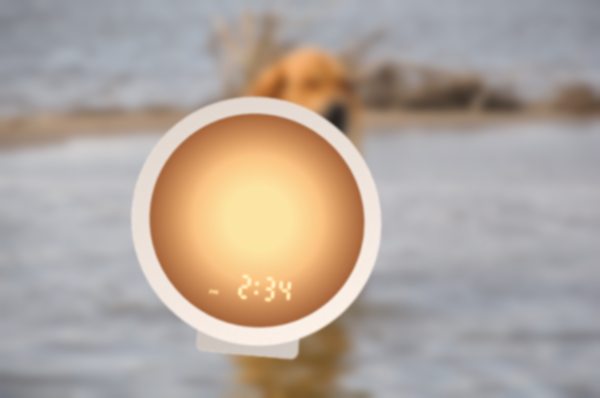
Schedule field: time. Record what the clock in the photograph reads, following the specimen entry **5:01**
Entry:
**2:34**
